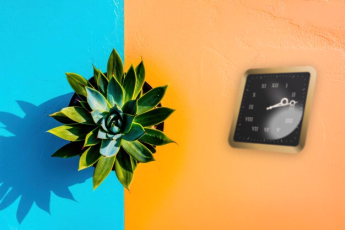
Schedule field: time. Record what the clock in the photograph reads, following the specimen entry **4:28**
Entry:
**2:13**
